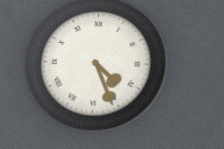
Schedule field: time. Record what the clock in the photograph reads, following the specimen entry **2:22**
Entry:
**4:26**
